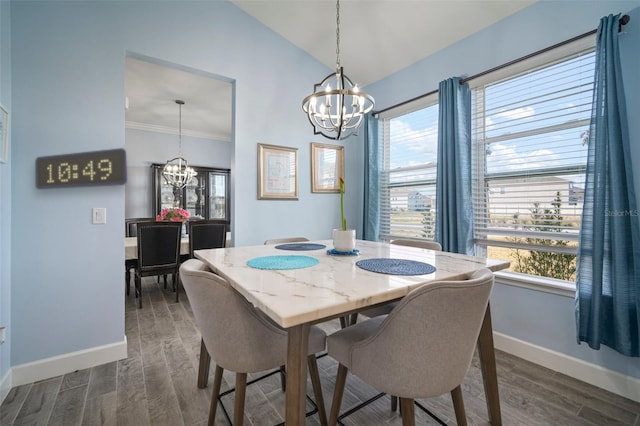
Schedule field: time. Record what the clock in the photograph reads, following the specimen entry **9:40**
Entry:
**10:49**
